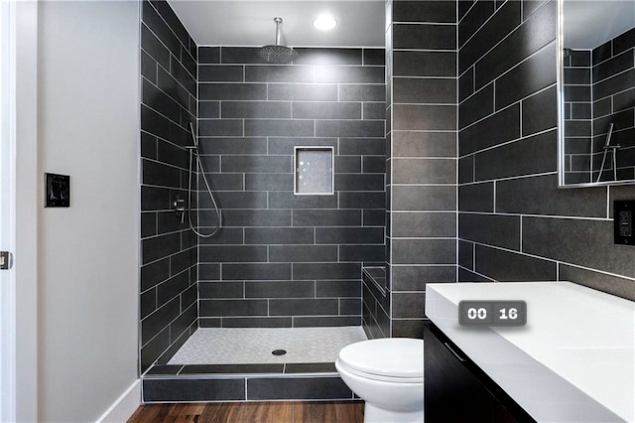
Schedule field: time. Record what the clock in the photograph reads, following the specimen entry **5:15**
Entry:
**0:16**
